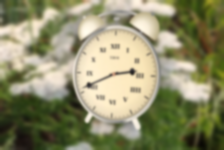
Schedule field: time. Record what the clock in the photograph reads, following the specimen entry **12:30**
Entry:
**2:41**
